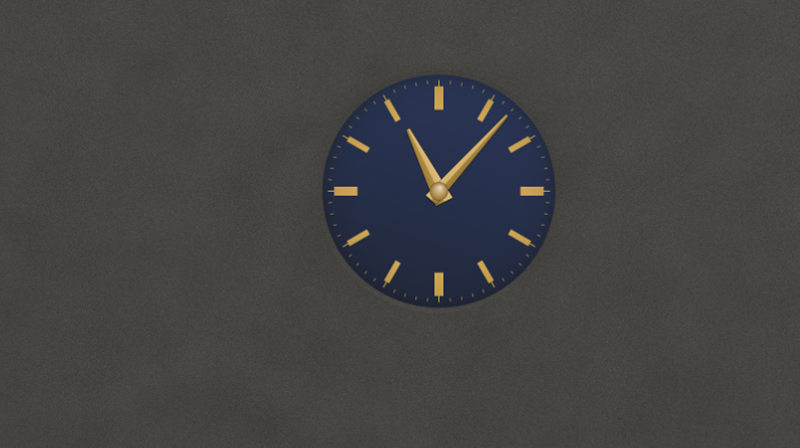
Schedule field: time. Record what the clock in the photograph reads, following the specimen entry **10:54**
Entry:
**11:07**
